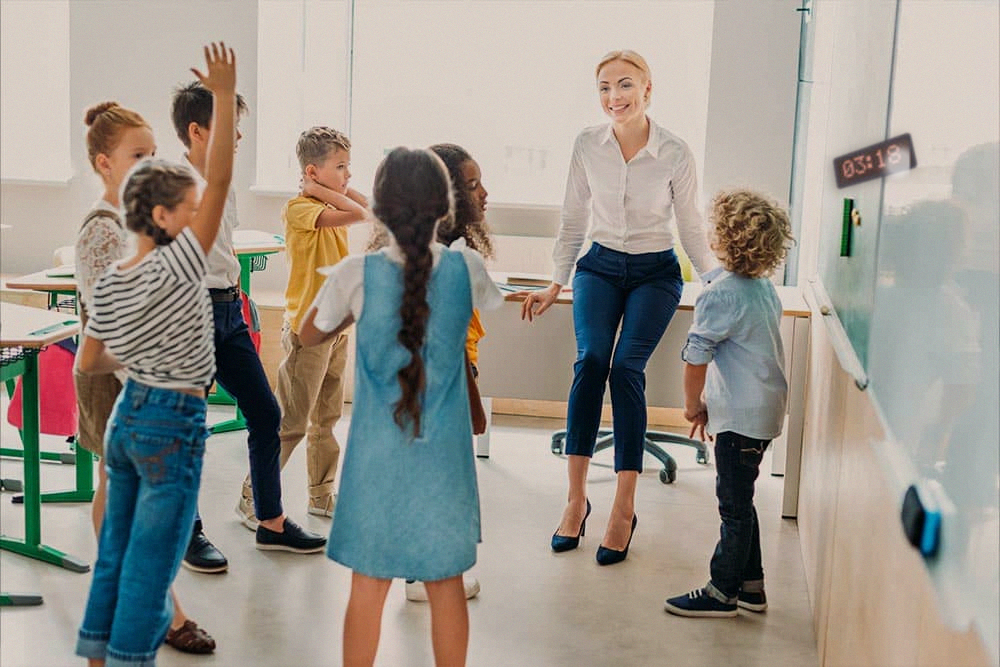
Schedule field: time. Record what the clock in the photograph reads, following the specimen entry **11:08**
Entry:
**3:18**
